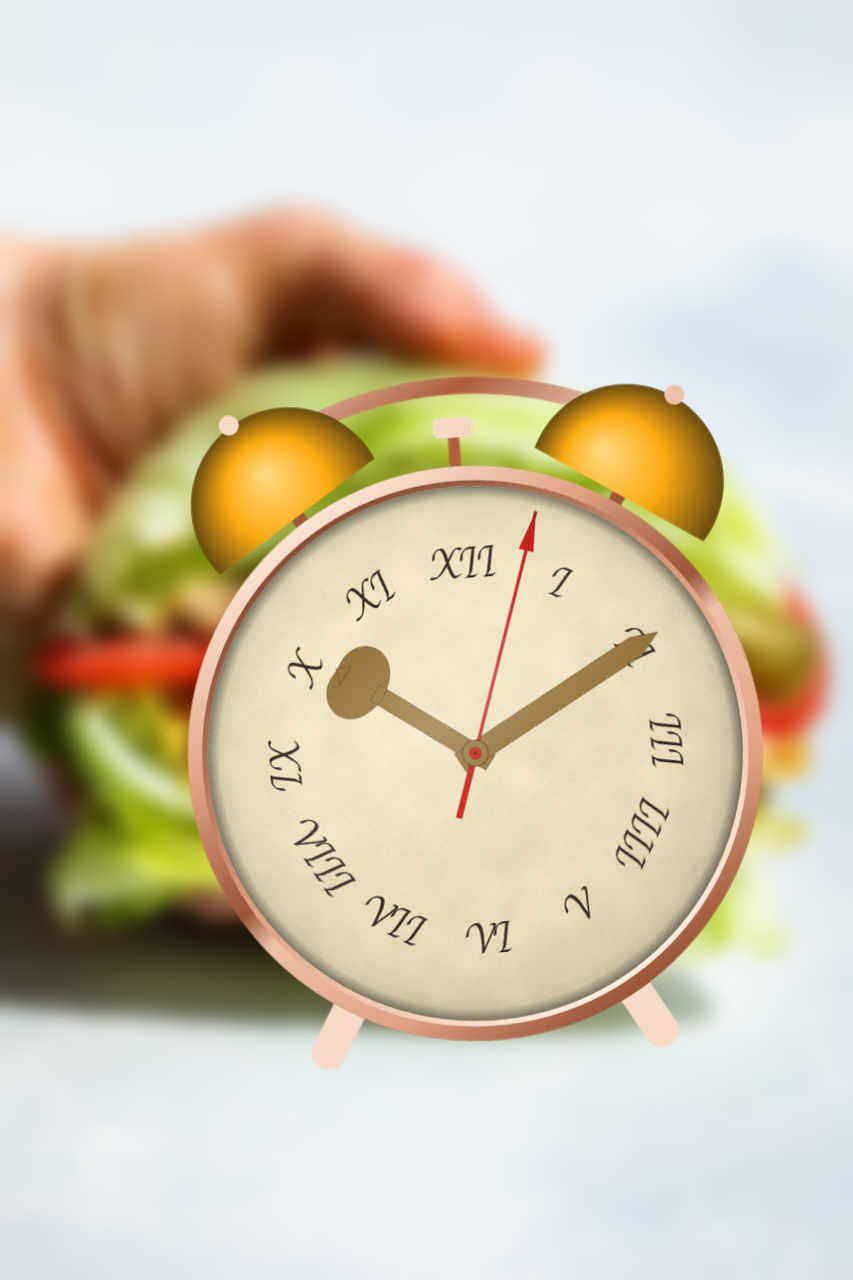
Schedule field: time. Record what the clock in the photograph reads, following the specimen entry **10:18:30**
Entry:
**10:10:03**
